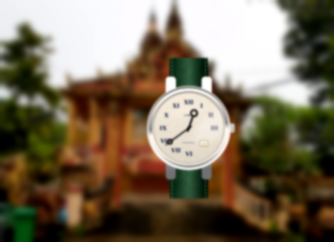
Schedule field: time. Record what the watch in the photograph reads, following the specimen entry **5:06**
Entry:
**12:39**
